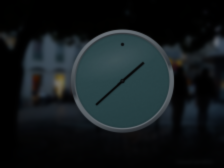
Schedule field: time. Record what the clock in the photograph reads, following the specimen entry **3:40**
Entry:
**1:38**
